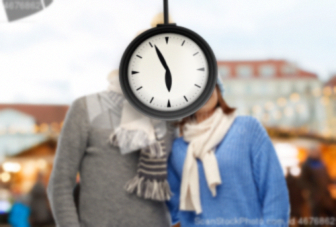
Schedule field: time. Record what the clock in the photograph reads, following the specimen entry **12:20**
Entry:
**5:56**
